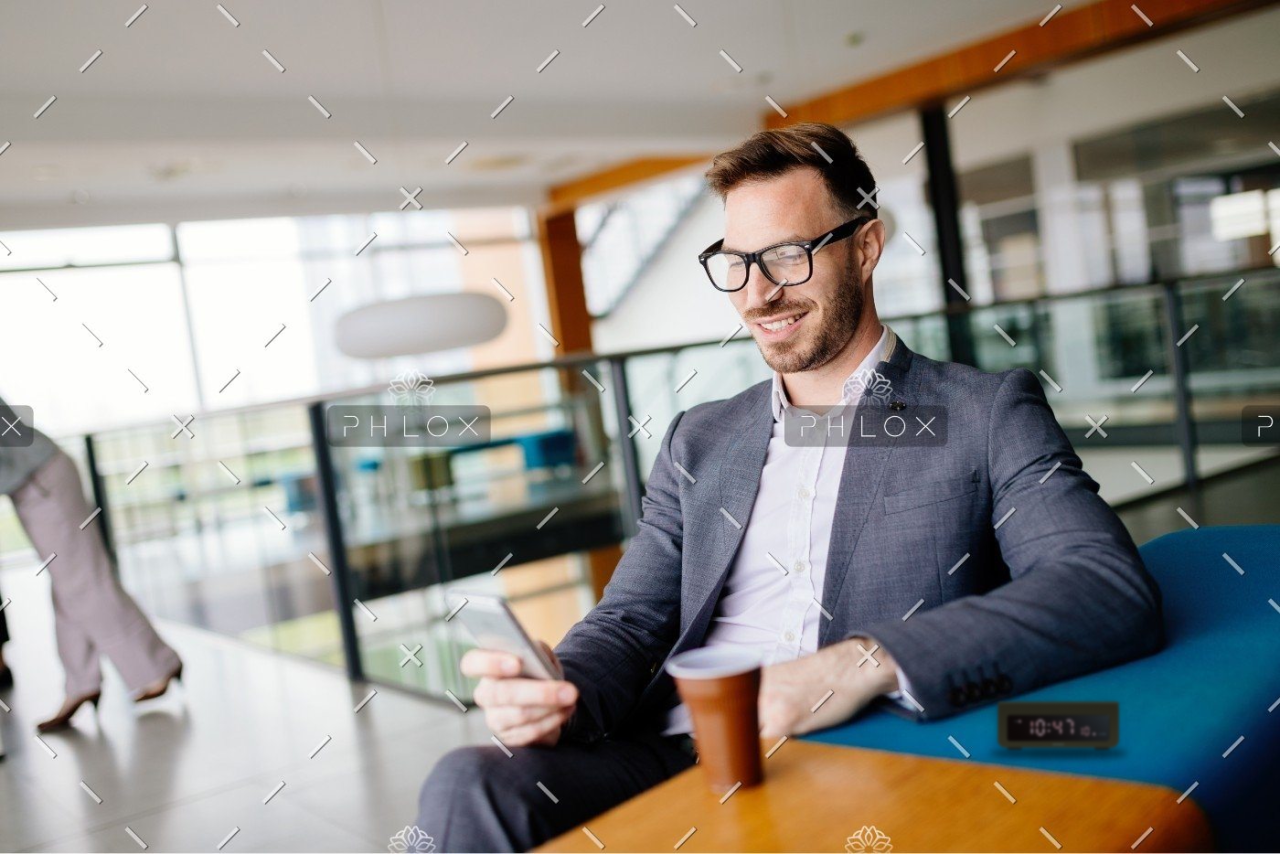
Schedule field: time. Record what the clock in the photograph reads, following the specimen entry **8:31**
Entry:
**10:47**
